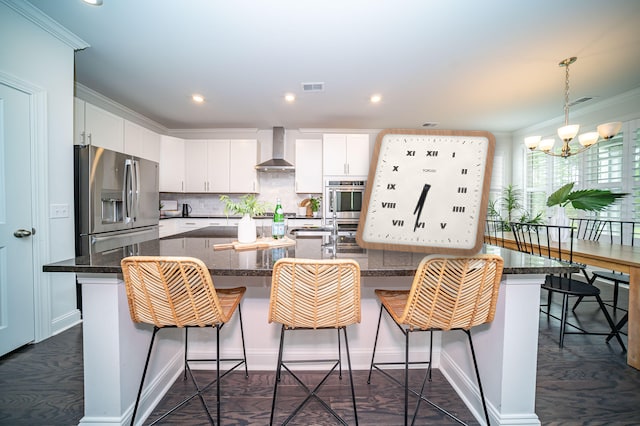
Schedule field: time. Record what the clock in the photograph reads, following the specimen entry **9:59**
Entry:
**6:31**
